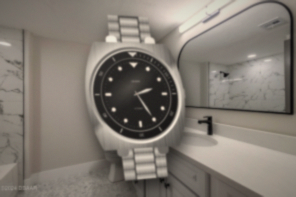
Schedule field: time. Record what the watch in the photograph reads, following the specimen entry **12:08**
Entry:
**2:25**
